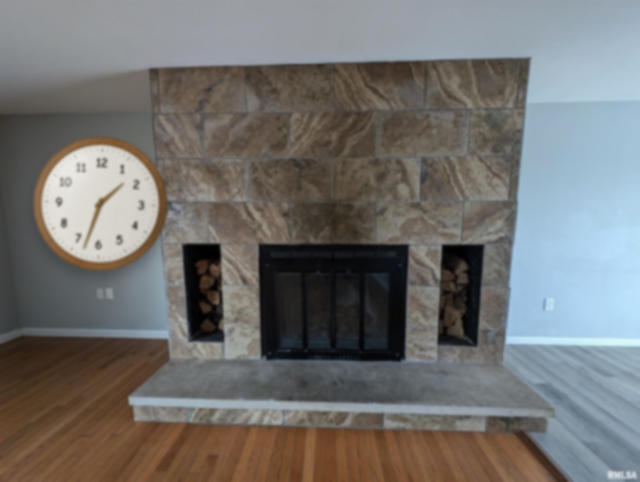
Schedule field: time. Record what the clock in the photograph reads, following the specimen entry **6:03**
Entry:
**1:33**
